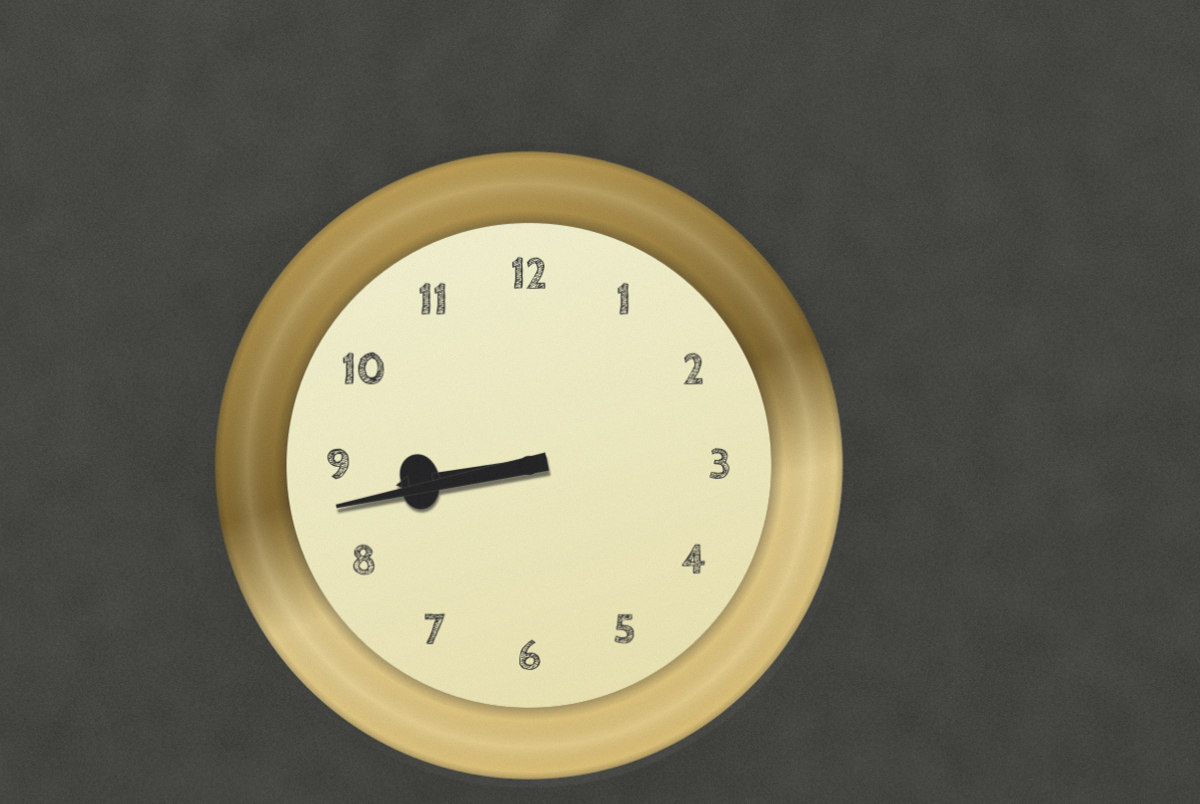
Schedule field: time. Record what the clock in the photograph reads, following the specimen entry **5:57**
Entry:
**8:43**
